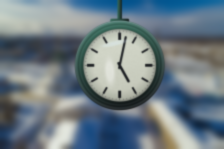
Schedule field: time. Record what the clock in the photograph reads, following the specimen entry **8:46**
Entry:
**5:02**
